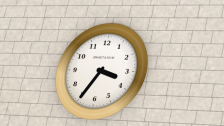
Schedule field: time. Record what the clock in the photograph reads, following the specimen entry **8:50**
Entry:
**3:35**
